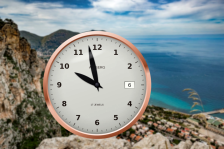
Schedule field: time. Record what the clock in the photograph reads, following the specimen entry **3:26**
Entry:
**9:58**
